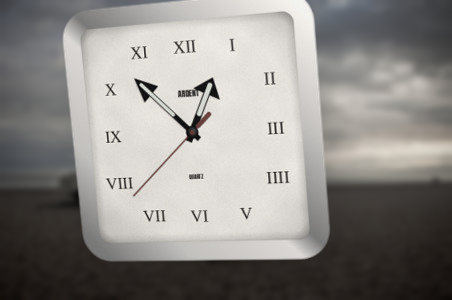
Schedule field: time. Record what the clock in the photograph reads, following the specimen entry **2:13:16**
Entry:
**12:52:38**
